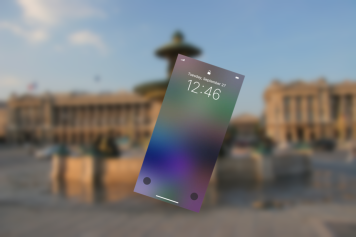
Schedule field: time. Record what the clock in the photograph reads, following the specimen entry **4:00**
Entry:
**12:46**
